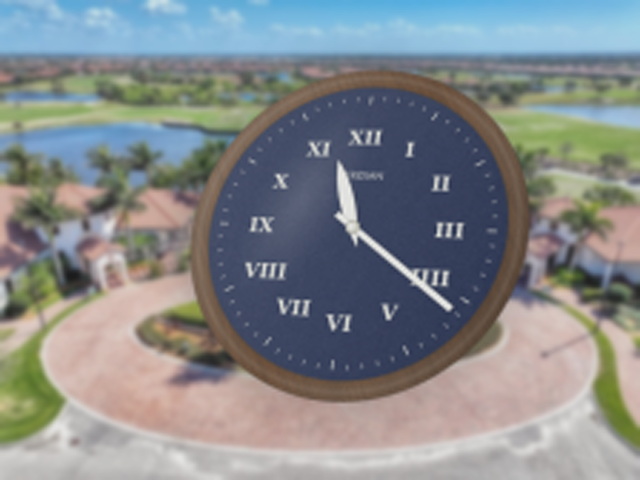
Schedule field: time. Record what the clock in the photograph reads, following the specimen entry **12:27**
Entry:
**11:21**
